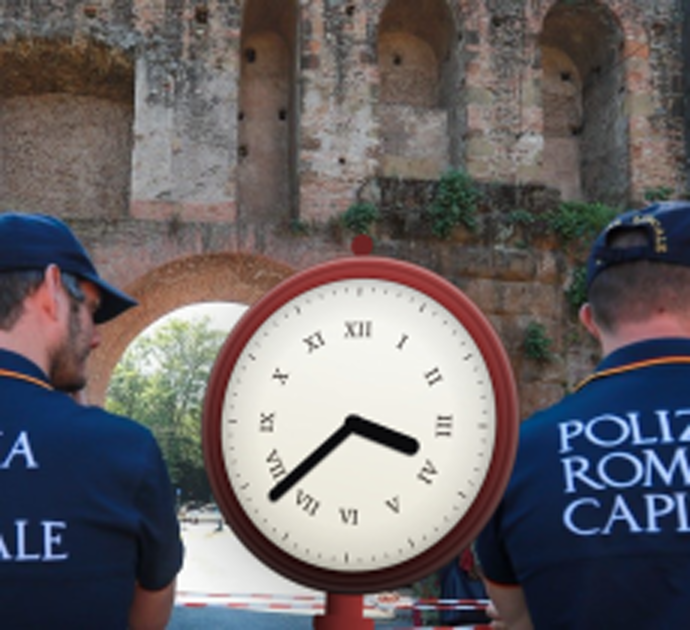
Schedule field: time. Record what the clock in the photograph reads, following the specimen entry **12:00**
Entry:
**3:38**
